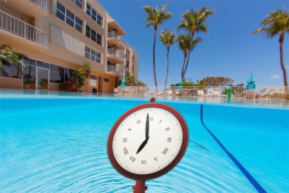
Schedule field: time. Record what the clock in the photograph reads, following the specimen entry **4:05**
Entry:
**6:59**
